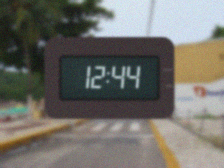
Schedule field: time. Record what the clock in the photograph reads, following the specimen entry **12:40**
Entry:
**12:44**
